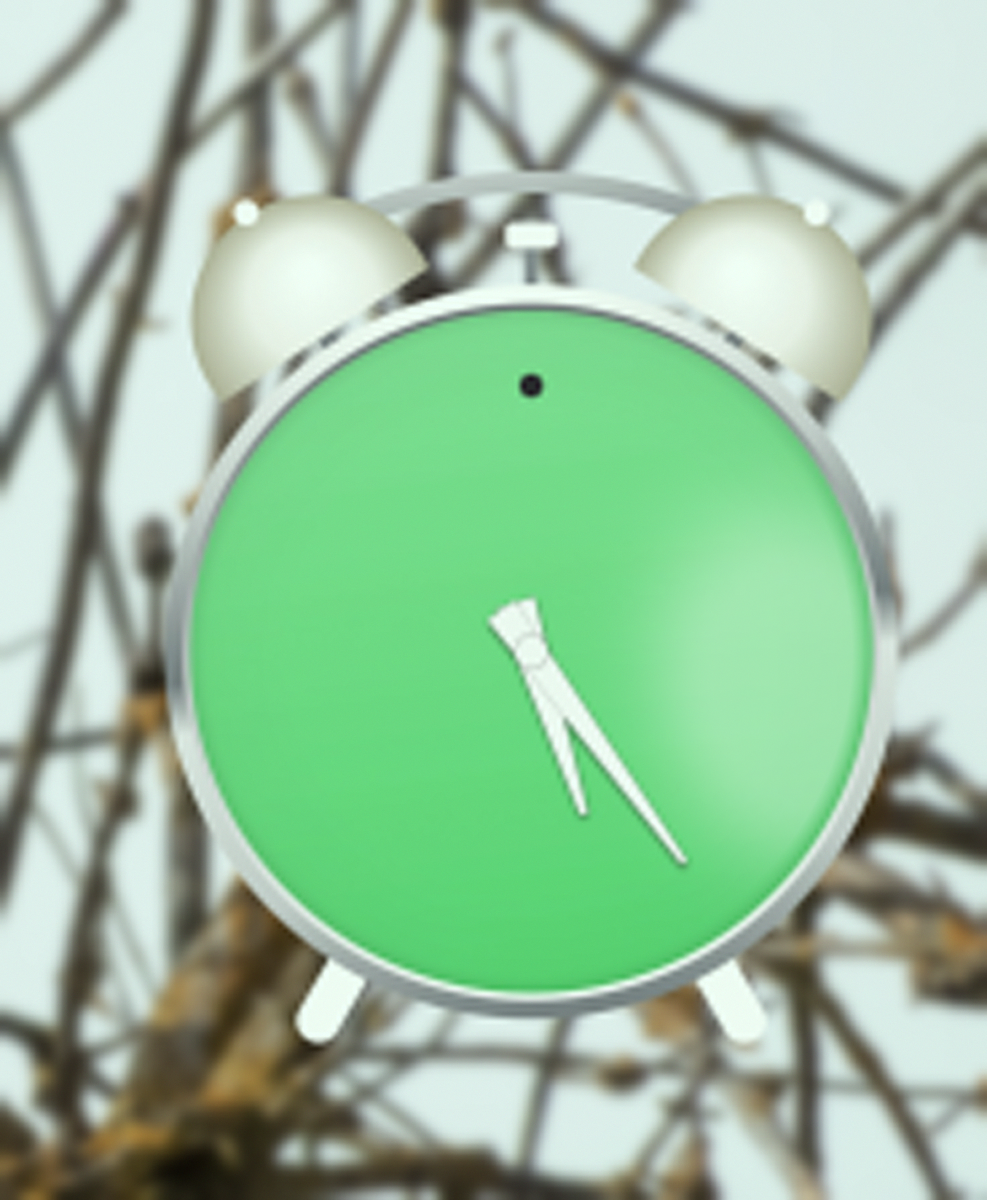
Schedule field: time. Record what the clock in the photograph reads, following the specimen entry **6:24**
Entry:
**5:24**
